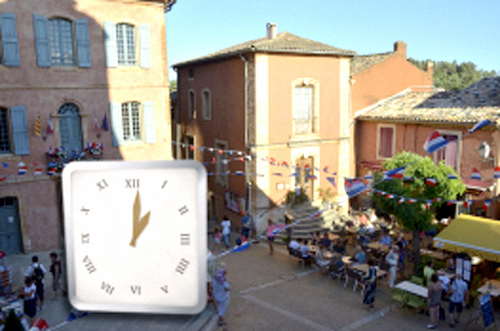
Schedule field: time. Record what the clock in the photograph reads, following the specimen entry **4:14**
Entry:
**1:01**
